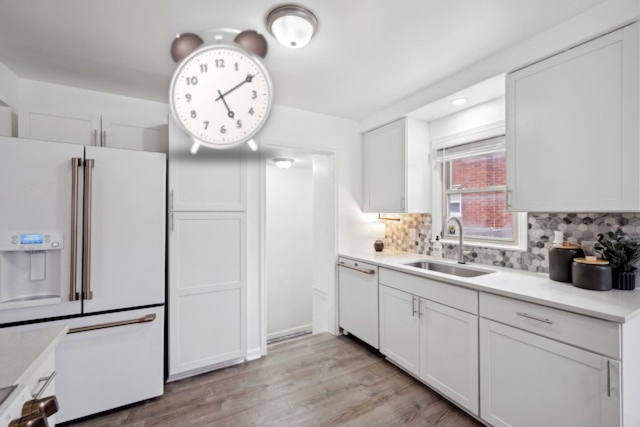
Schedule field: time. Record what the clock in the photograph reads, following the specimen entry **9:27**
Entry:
**5:10**
